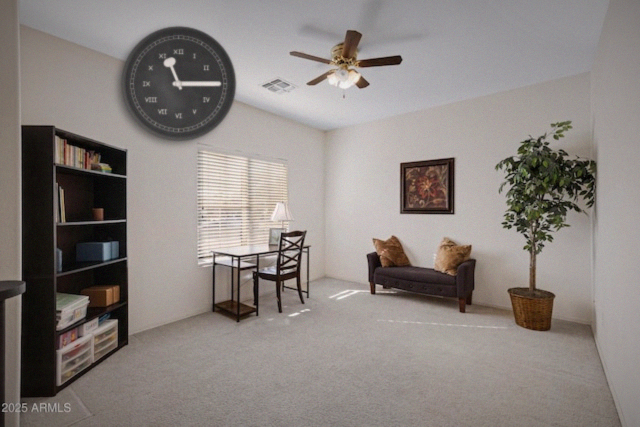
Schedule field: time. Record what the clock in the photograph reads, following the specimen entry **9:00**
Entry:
**11:15**
